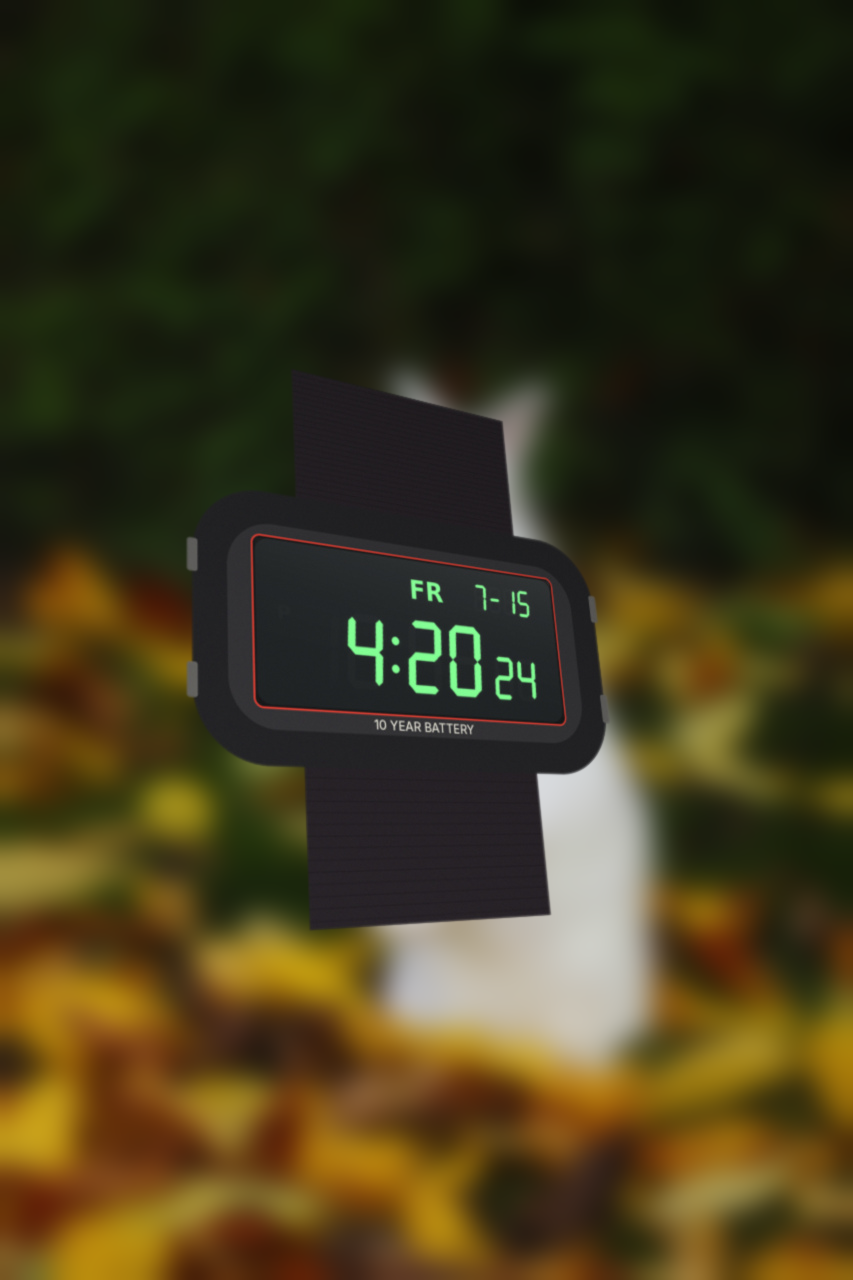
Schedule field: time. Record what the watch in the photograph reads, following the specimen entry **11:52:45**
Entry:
**4:20:24**
